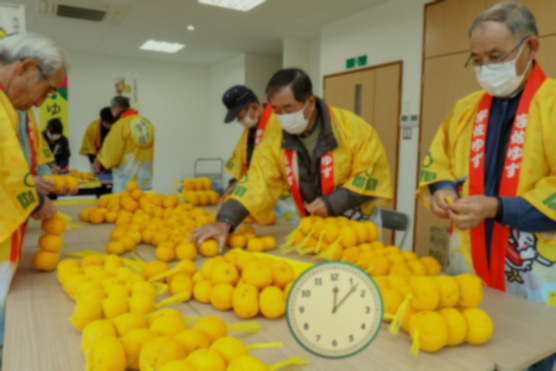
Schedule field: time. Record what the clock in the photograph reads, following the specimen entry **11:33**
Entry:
**12:07**
